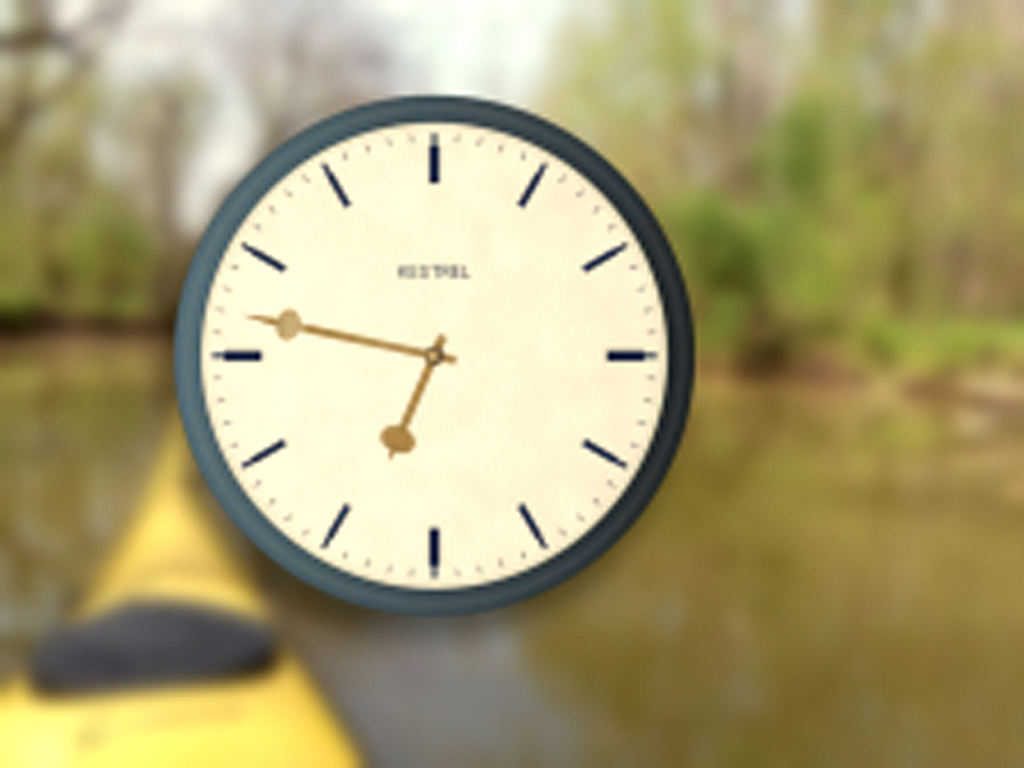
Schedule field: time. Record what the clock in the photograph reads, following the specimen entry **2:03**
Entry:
**6:47**
